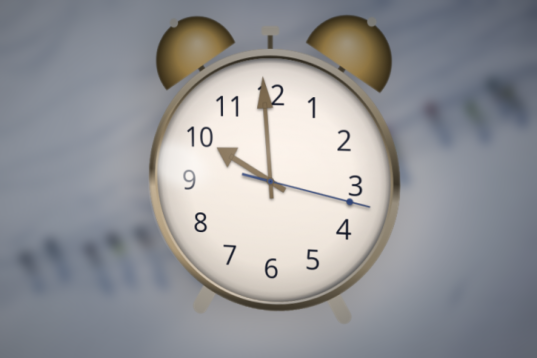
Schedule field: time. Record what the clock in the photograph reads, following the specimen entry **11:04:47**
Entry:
**9:59:17**
